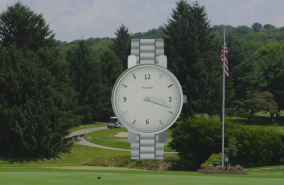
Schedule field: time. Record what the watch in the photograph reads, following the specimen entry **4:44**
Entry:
**3:18**
